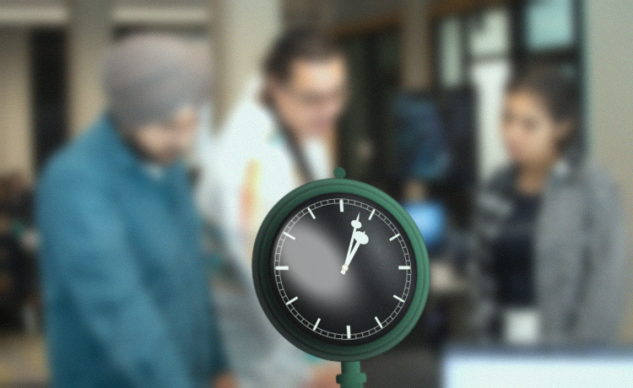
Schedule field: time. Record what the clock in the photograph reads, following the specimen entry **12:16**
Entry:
**1:03**
